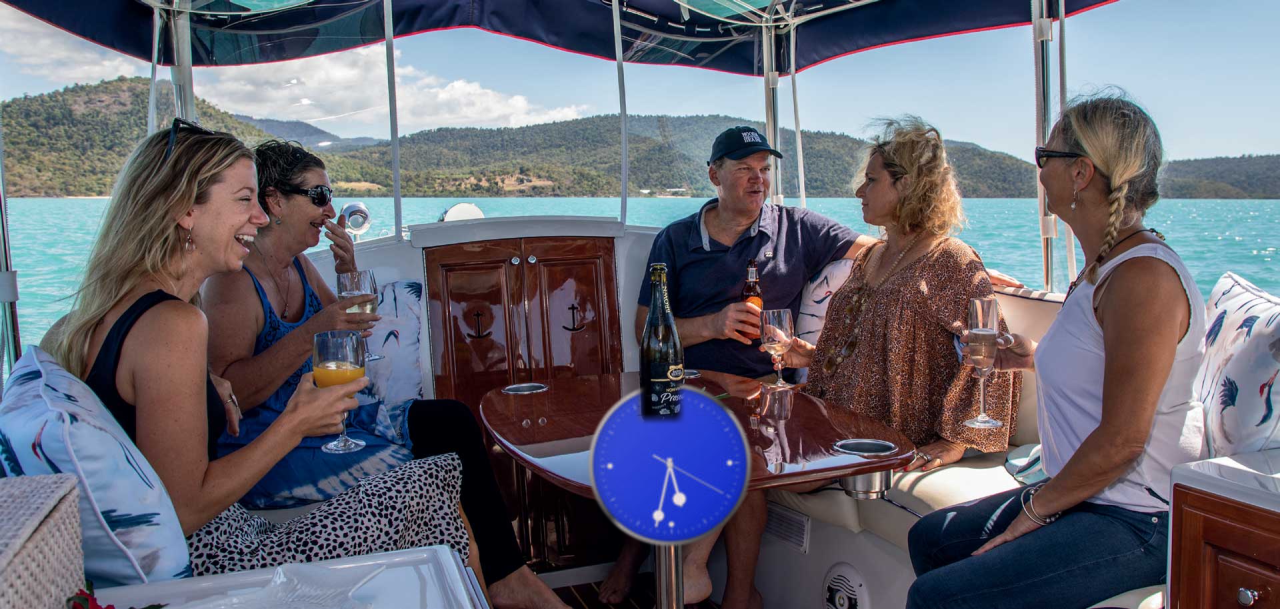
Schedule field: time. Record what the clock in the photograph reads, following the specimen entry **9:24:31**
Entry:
**5:32:20**
